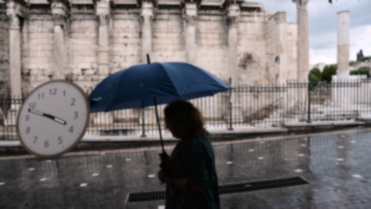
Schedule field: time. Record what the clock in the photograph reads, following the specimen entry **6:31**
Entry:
**3:48**
